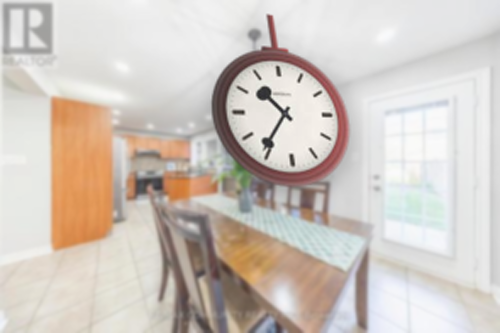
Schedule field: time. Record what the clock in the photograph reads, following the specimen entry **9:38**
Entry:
**10:36**
